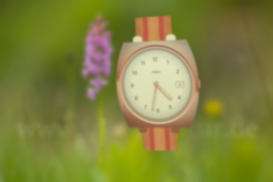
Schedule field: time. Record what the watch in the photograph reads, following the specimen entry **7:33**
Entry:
**4:32**
